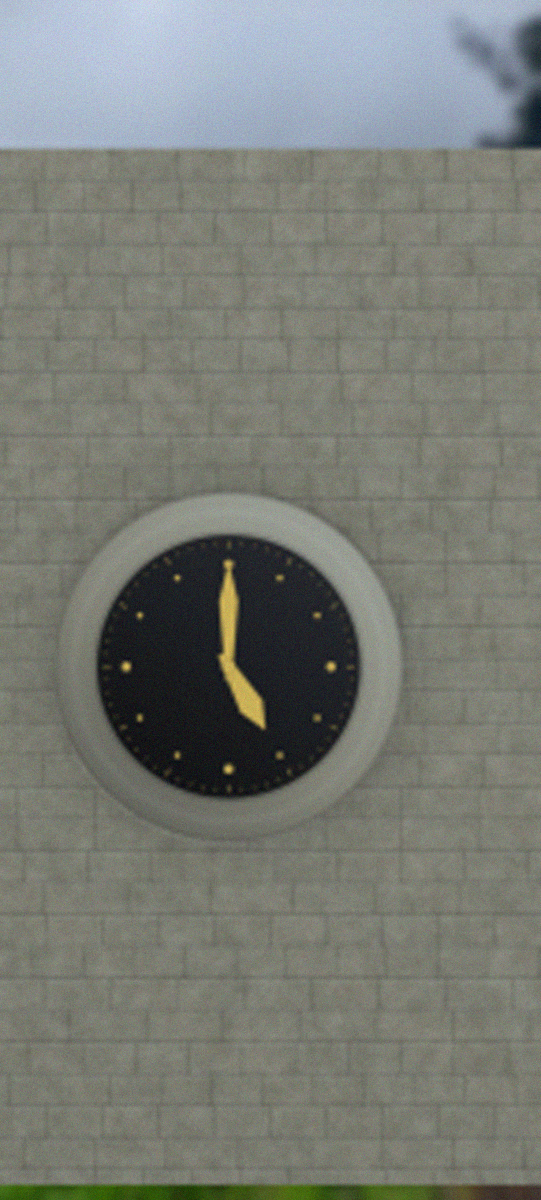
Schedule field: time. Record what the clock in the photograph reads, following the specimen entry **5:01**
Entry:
**5:00**
